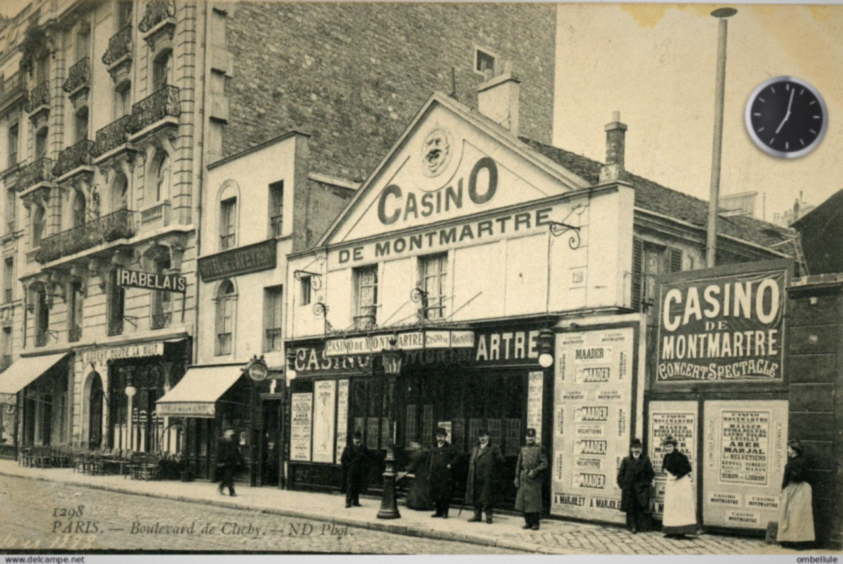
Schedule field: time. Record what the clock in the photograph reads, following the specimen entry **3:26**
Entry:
**7:02**
